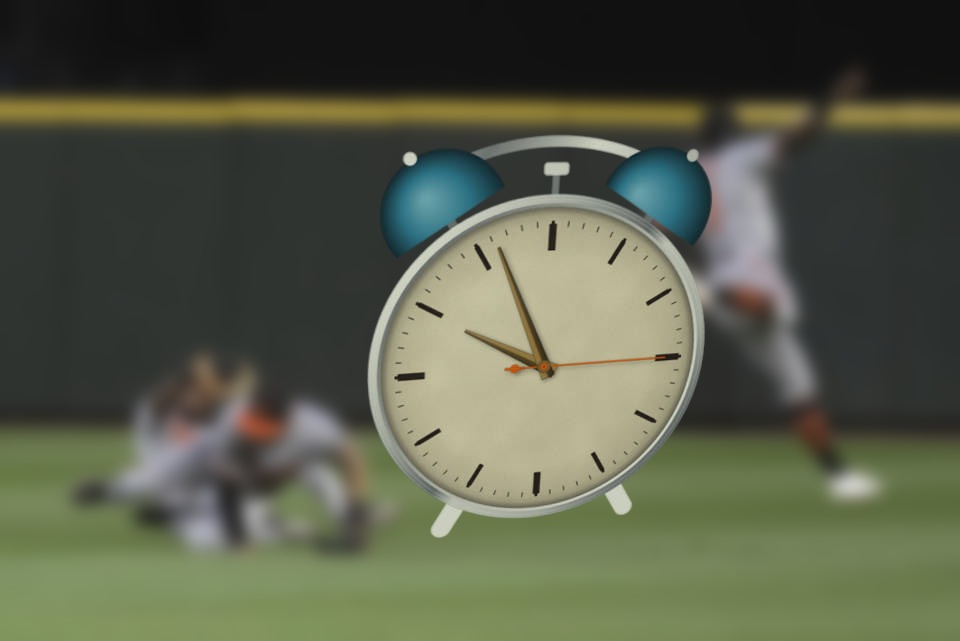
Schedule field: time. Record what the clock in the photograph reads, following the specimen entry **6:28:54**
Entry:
**9:56:15**
